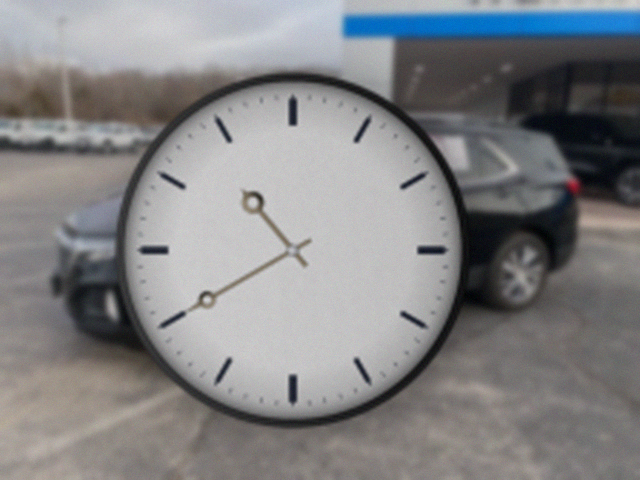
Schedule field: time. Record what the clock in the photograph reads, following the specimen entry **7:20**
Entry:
**10:40**
